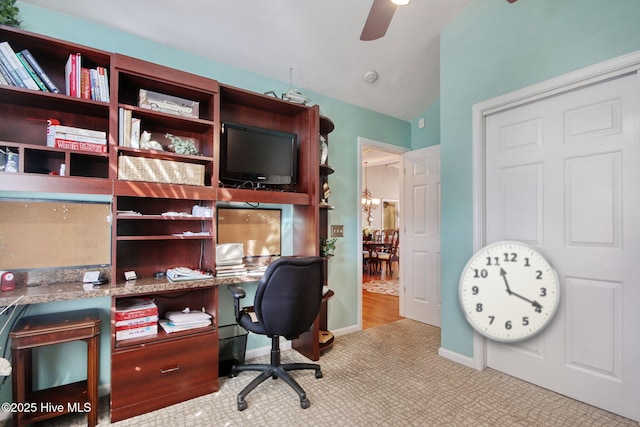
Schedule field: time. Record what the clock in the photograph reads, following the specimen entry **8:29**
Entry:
**11:19**
